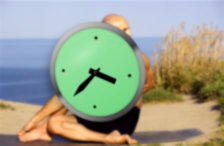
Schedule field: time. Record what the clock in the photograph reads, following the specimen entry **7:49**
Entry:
**3:37**
